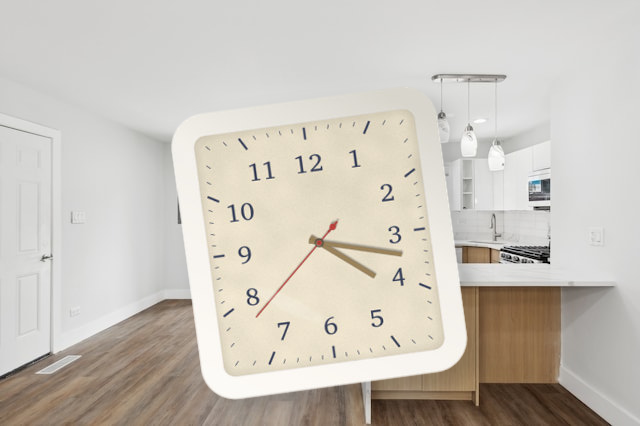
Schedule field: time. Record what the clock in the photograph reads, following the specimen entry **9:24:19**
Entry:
**4:17:38**
